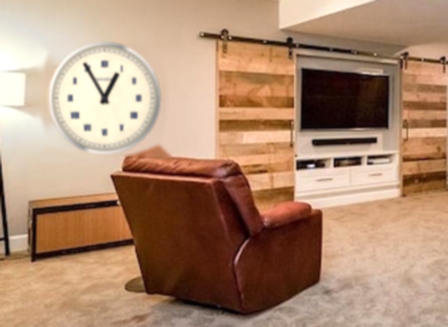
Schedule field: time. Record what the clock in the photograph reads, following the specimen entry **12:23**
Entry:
**12:55**
